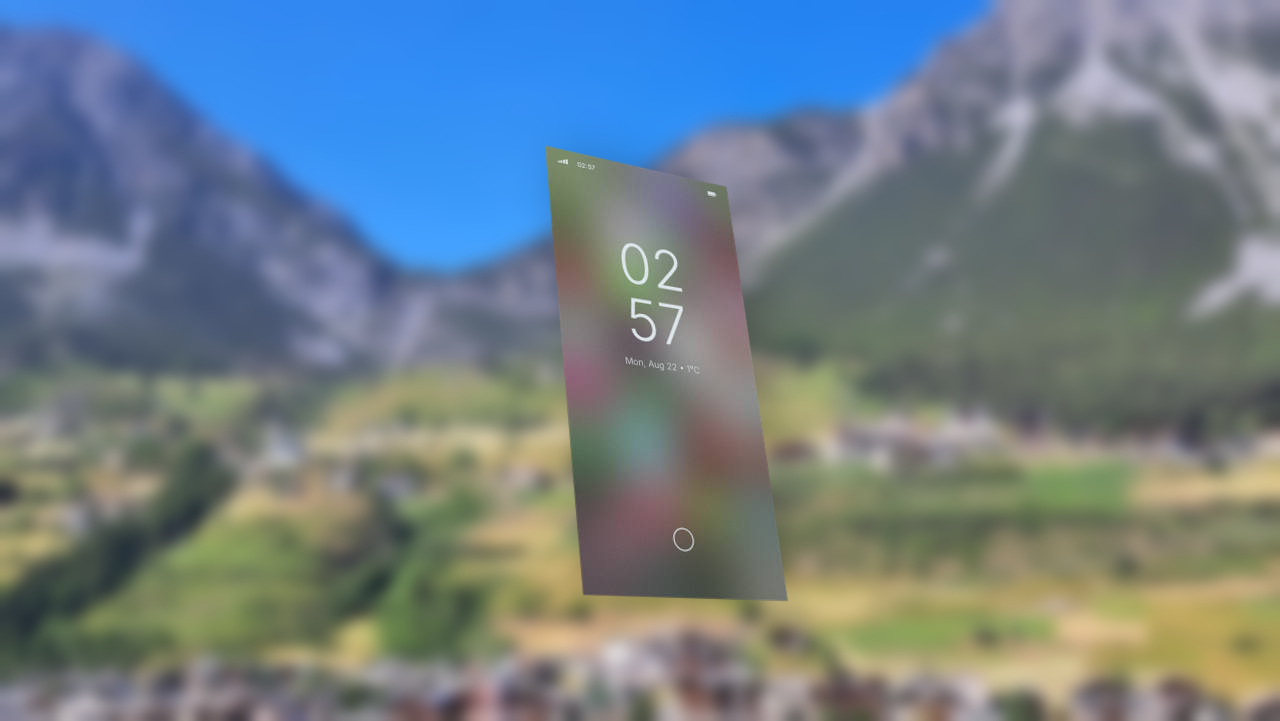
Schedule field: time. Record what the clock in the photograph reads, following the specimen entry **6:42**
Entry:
**2:57**
